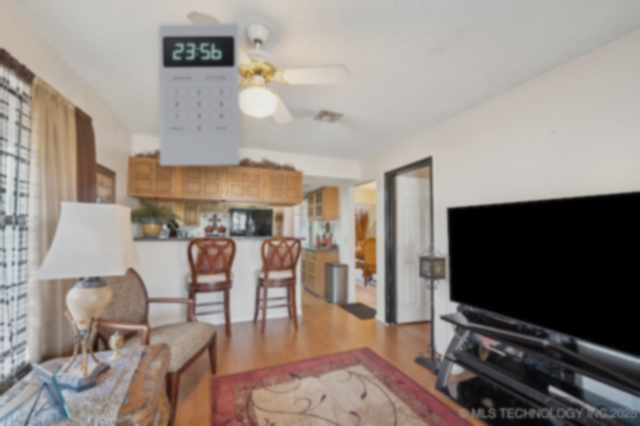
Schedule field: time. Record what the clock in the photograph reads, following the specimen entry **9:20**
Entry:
**23:56**
